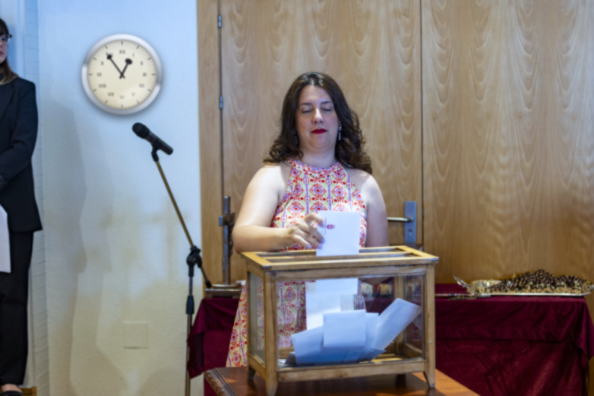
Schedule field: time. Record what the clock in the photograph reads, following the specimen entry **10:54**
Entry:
**12:54**
